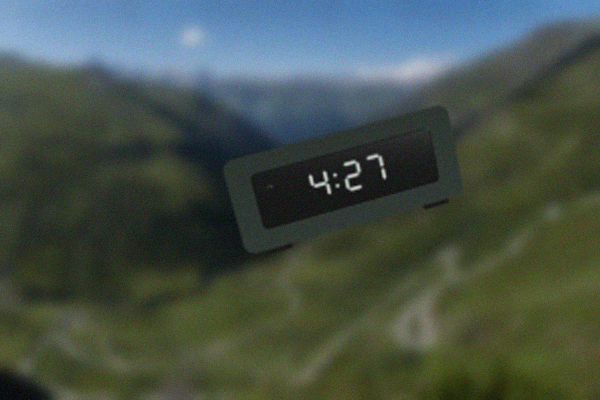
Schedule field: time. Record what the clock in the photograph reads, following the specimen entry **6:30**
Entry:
**4:27**
